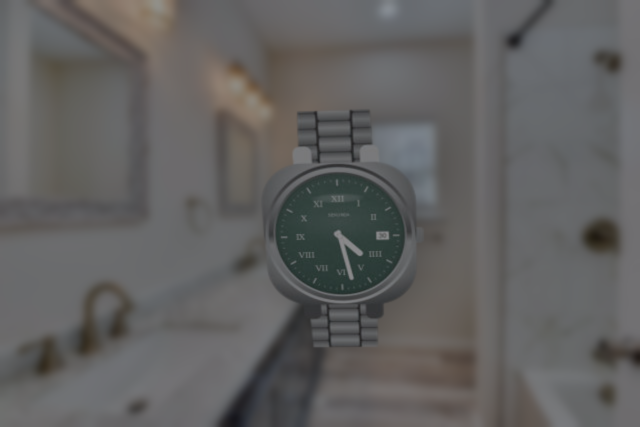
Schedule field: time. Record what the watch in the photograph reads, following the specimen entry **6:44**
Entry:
**4:28**
